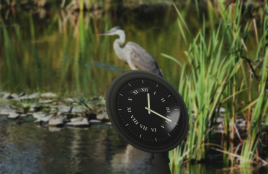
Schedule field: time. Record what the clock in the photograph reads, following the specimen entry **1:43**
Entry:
**12:20**
